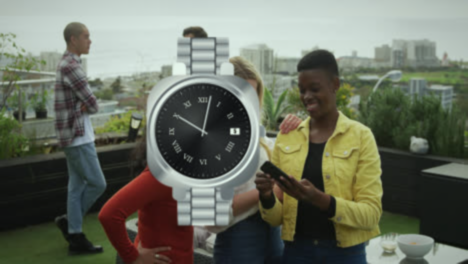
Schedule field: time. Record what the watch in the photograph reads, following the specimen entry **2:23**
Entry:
**10:02**
